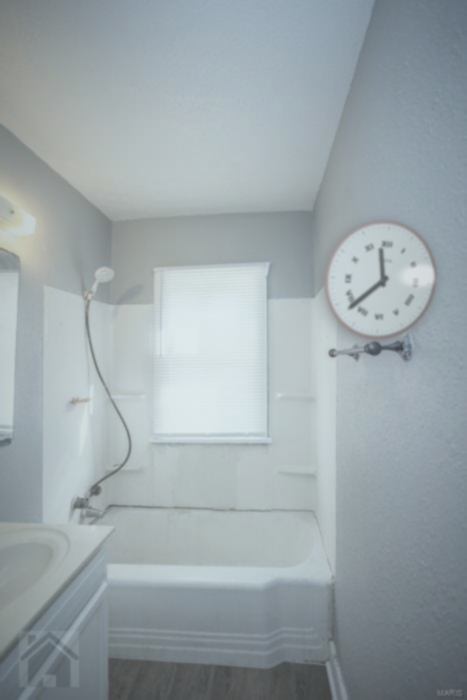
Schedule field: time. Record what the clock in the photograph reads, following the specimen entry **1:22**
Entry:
**11:38**
